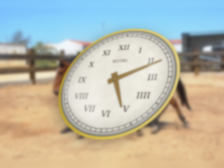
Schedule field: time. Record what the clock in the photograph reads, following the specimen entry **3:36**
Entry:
**5:11**
